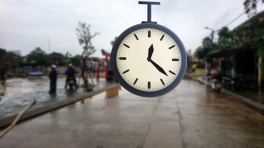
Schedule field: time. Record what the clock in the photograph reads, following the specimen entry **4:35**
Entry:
**12:22**
